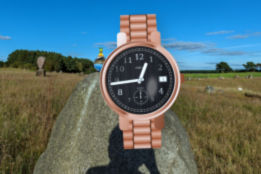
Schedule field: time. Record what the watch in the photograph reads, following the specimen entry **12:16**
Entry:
**12:44**
